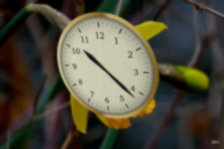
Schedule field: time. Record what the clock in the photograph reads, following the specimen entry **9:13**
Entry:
**10:22**
